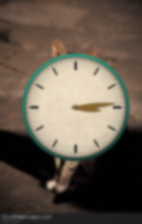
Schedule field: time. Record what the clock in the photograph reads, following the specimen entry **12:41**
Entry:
**3:14**
